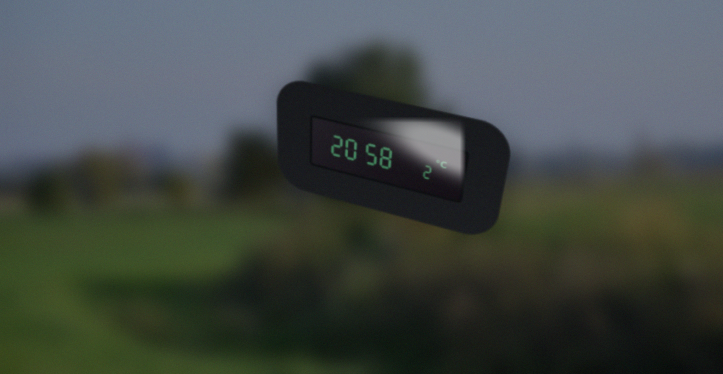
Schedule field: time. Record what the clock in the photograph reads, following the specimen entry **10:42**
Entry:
**20:58**
